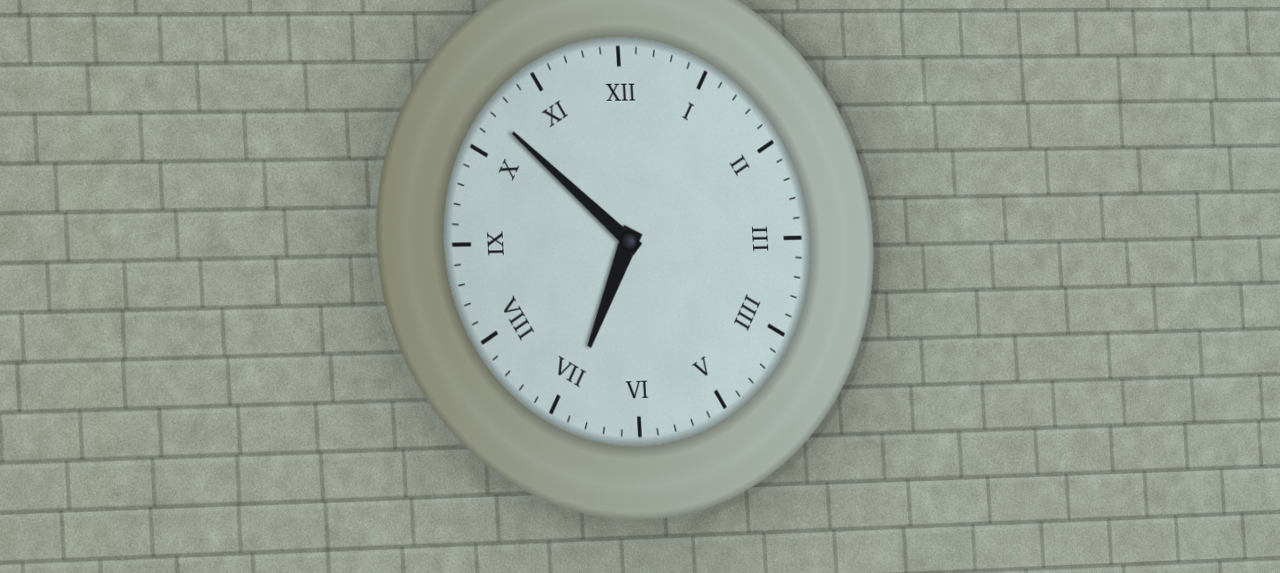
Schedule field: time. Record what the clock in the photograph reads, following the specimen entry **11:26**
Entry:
**6:52**
